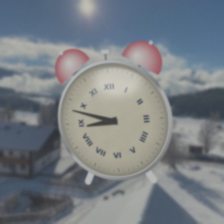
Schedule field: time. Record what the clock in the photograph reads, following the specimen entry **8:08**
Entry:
**8:48**
